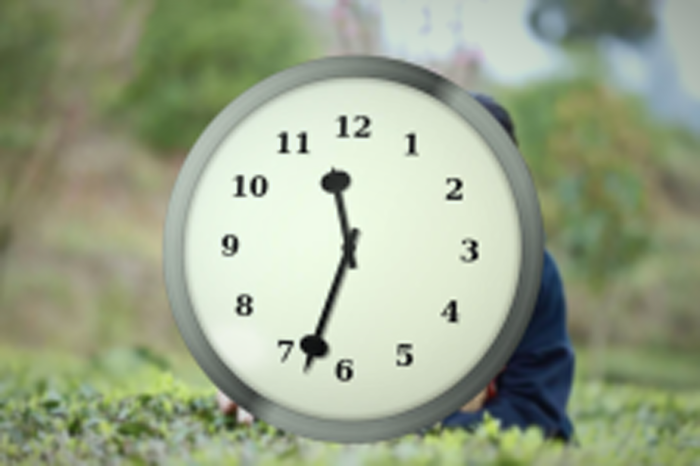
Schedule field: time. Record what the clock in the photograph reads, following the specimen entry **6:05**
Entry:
**11:33**
